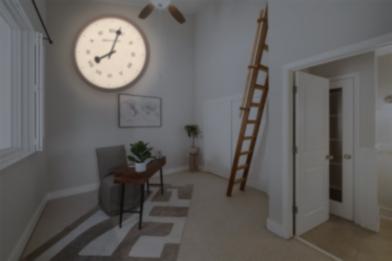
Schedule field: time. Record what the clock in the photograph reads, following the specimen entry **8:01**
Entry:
**8:03**
